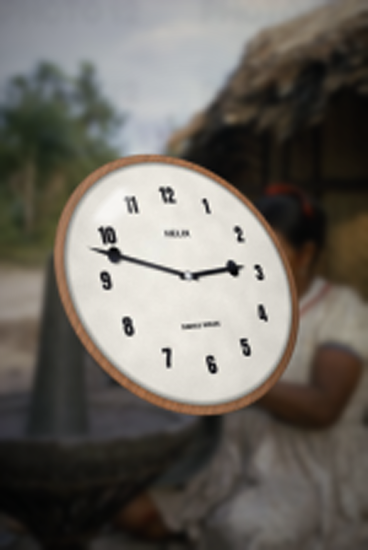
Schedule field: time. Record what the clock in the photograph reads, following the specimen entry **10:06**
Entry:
**2:48**
